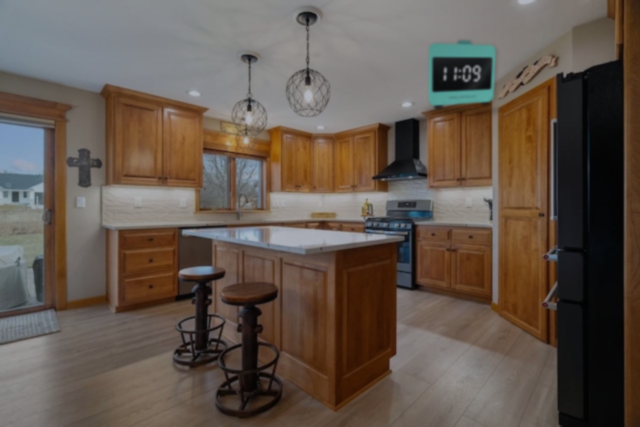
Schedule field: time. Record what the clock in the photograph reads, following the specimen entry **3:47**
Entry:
**11:09**
